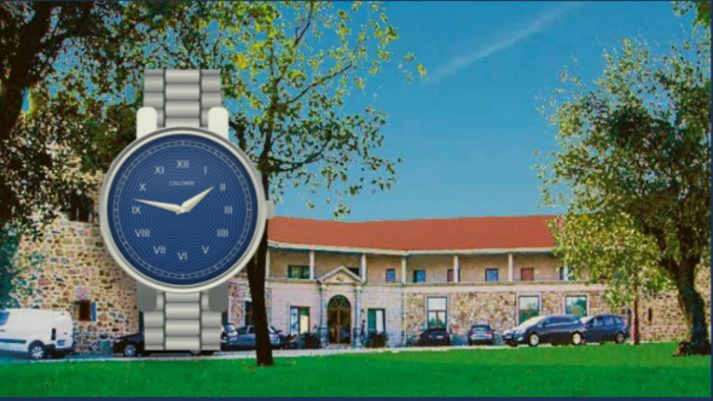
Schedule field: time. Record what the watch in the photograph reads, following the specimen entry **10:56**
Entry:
**1:47**
